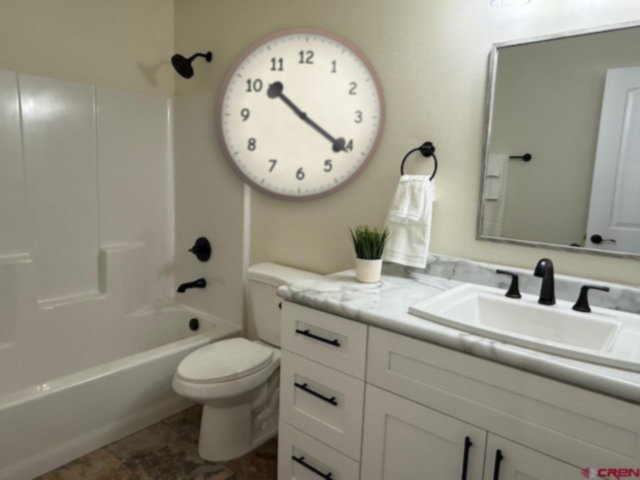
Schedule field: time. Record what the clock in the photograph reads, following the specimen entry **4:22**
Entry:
**10:21**
